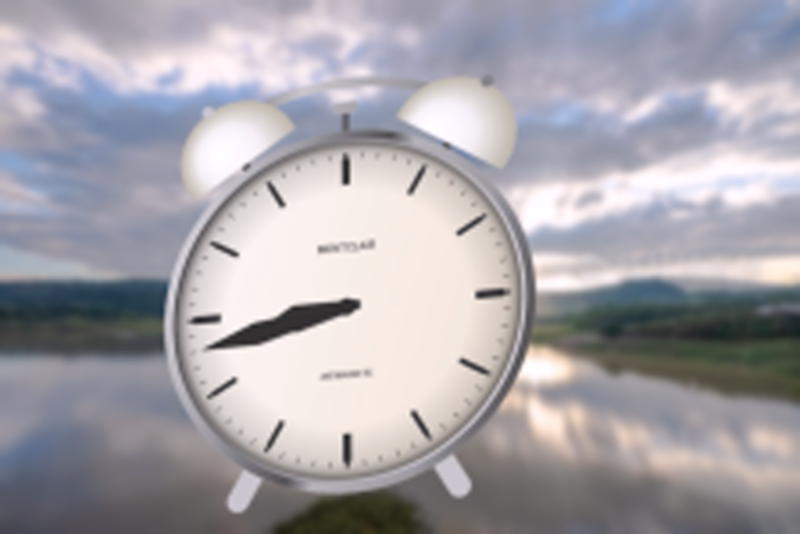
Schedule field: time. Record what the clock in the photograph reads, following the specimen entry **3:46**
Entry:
**8:43**
